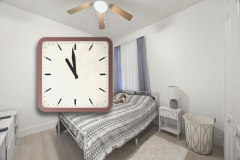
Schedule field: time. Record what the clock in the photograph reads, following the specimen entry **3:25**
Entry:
**10:59**
